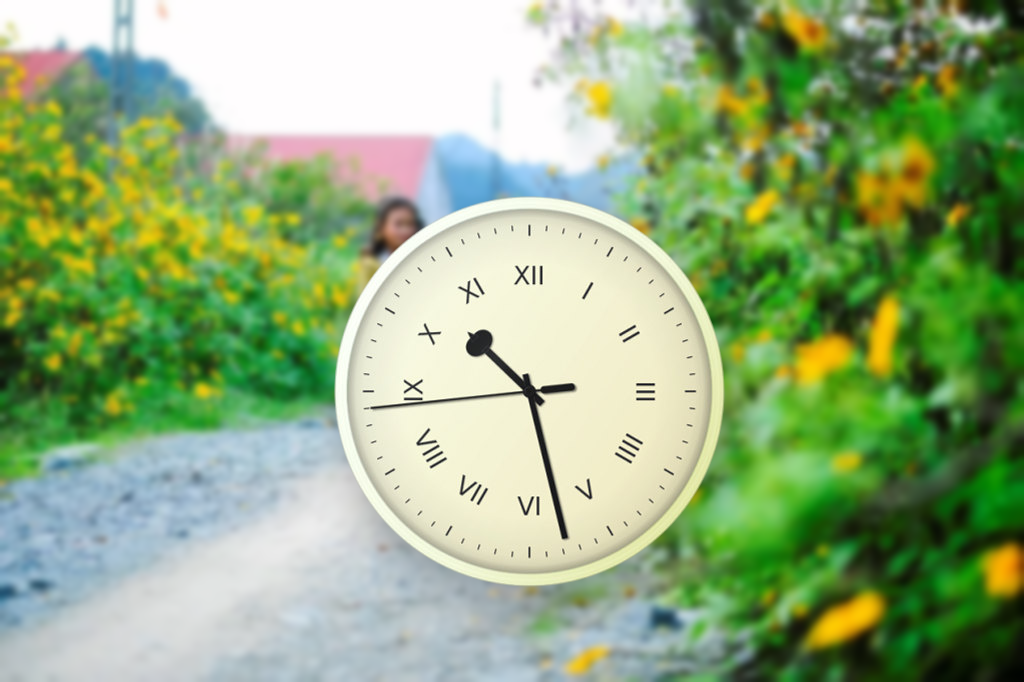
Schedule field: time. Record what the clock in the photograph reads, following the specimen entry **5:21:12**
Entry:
**10:27:44**
